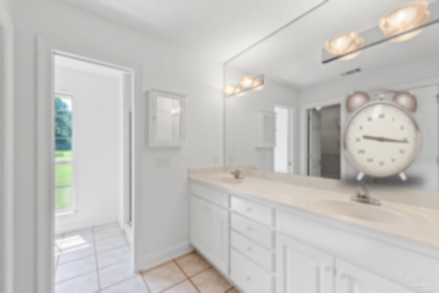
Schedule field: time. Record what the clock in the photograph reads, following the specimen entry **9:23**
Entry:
**9:16**
